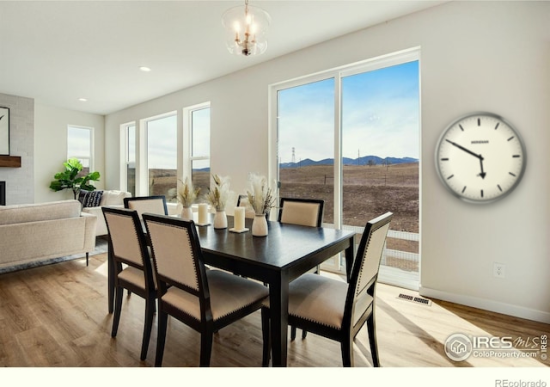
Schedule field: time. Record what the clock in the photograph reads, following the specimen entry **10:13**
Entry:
**5:50**
